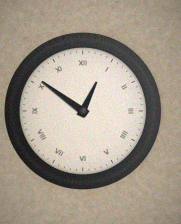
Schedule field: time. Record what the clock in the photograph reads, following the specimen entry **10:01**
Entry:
**12:51**
